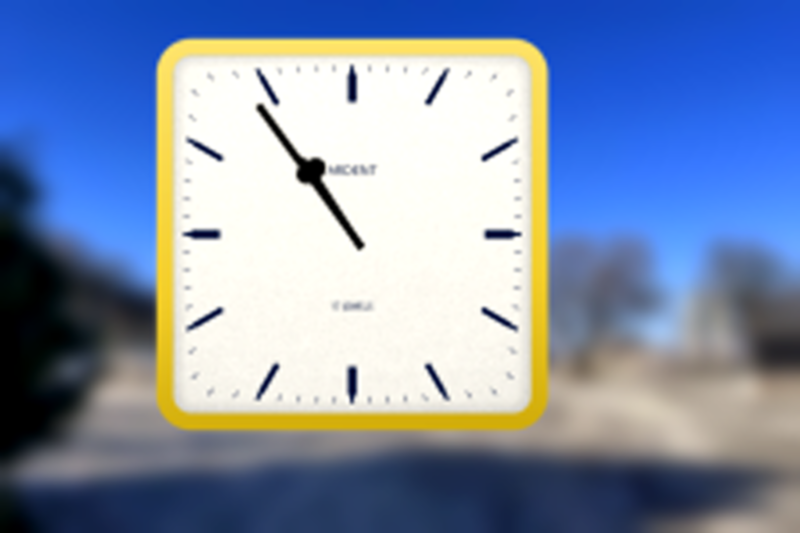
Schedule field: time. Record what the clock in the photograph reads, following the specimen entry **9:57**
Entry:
**10:54**
